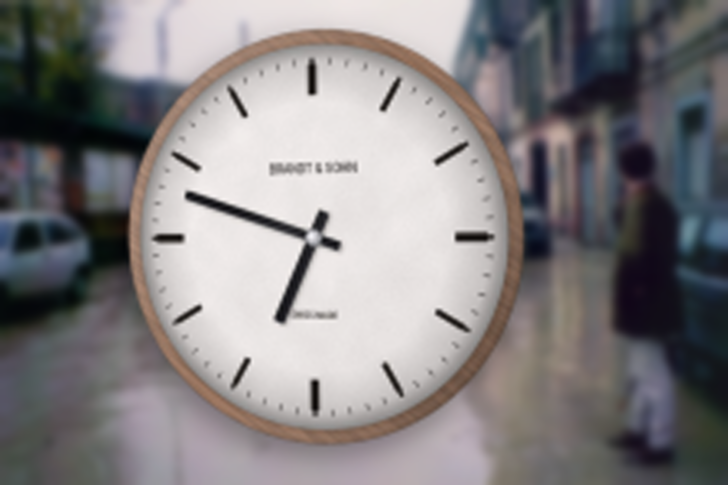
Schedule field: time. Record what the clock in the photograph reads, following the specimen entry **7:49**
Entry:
**6:48**
